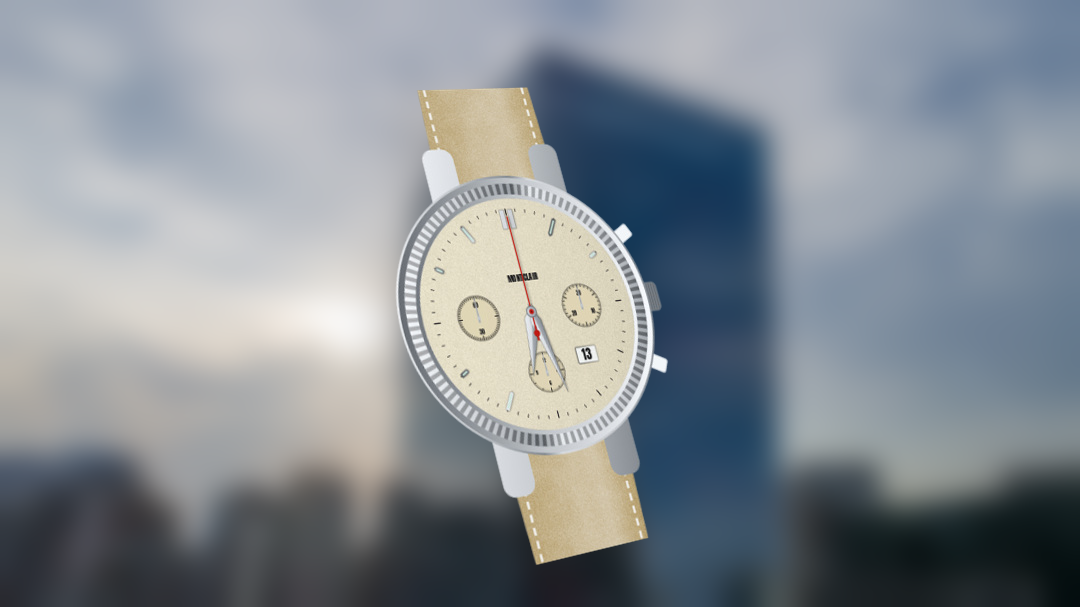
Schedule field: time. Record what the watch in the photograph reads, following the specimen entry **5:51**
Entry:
**6:28**
